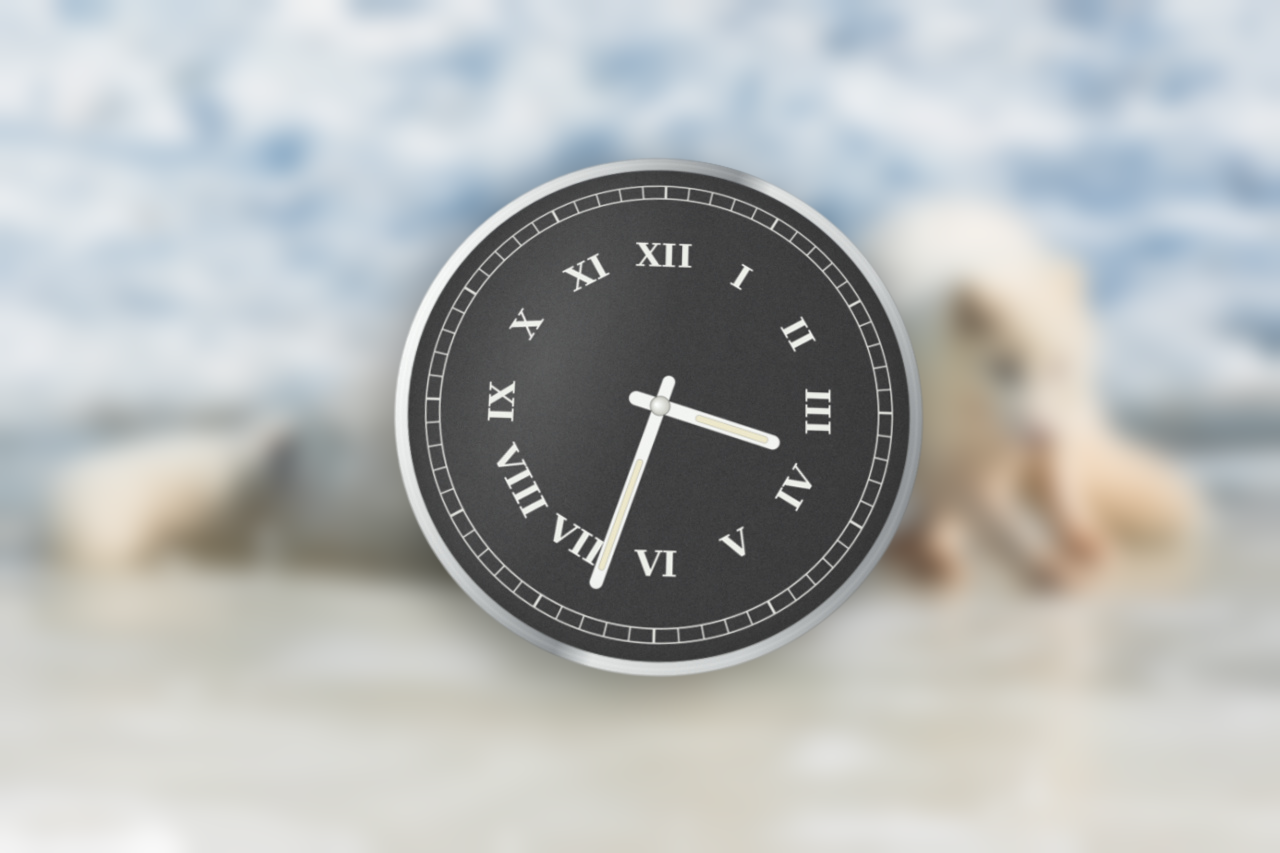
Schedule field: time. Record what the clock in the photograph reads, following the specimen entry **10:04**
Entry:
**3:33**
